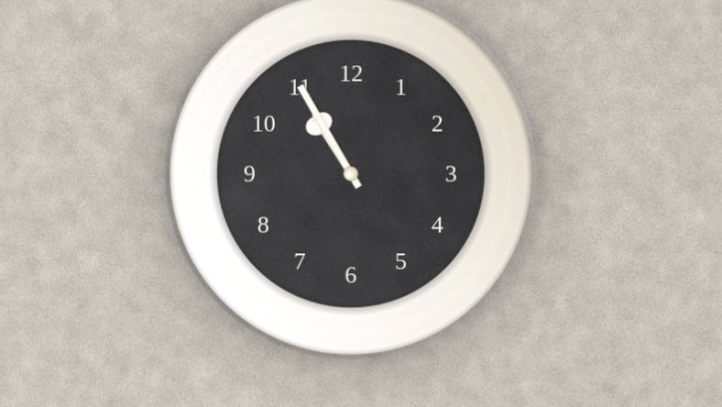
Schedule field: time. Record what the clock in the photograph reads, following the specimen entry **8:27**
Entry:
**10:55**
